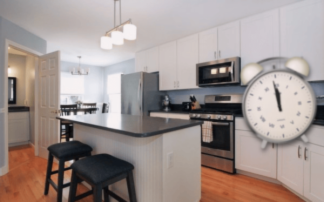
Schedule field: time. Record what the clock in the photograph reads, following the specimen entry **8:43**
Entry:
**11:59**
